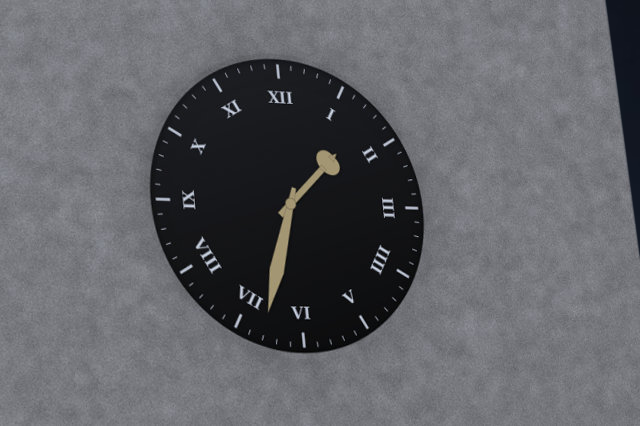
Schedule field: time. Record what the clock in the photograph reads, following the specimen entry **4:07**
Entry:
**1:33**
